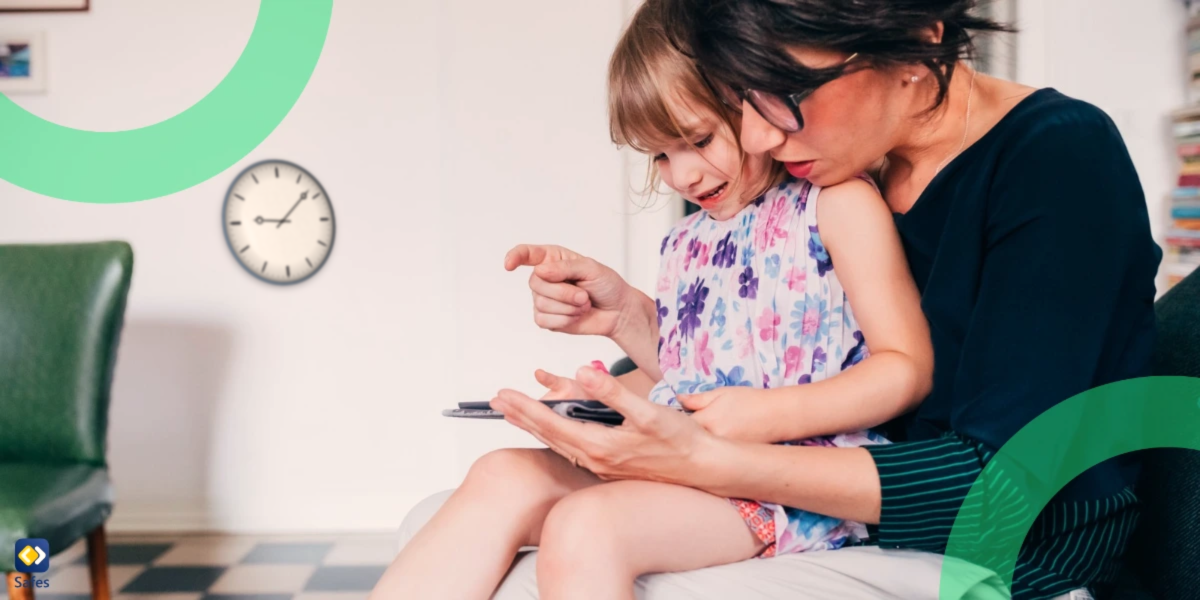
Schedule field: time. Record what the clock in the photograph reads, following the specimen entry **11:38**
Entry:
**9:08**
